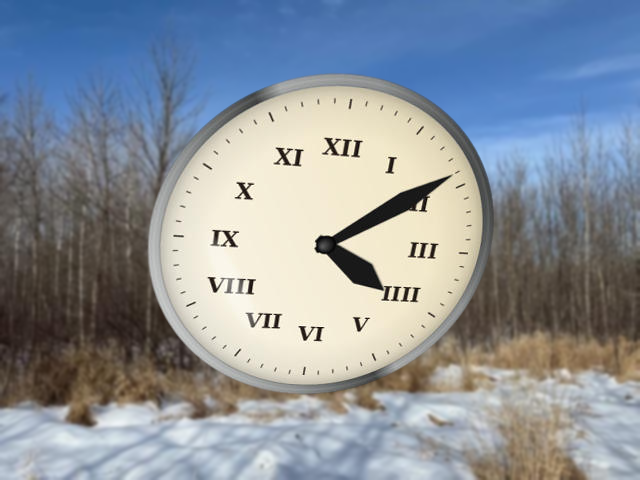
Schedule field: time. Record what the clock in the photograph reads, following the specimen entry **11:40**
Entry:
**4:09**
